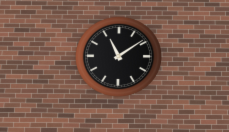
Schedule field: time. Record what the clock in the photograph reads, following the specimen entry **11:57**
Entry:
**11:09**
